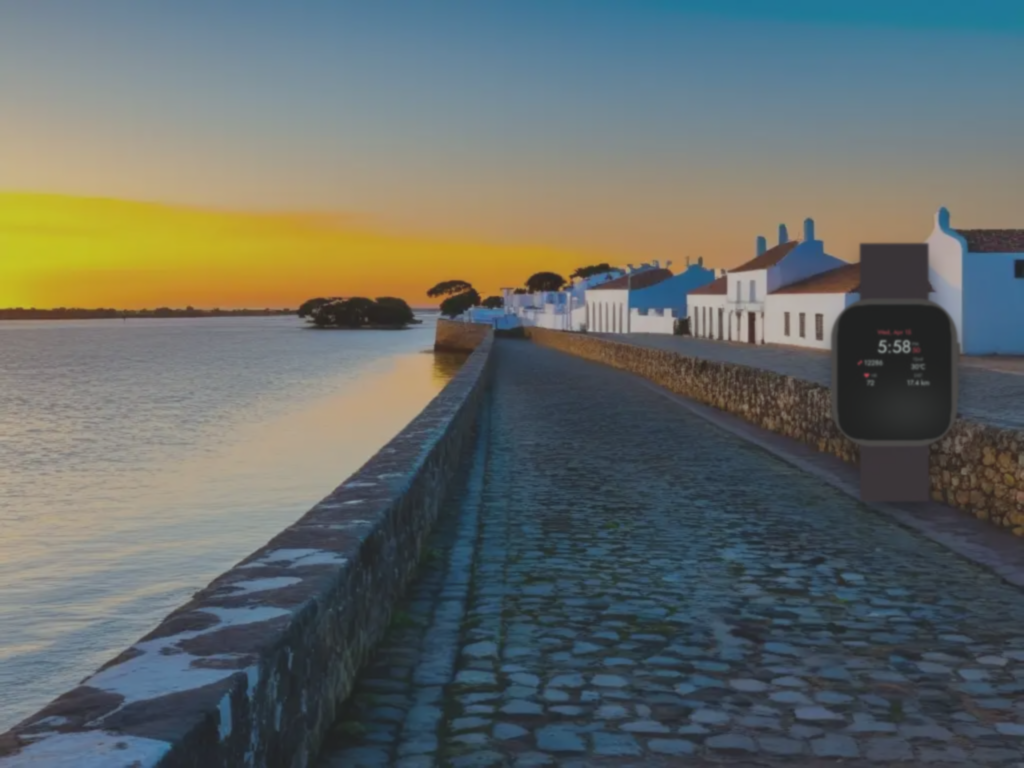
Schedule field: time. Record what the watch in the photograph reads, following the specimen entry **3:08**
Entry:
**5:58**
